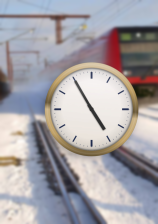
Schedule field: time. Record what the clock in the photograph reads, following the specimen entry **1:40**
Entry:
**4:55**
